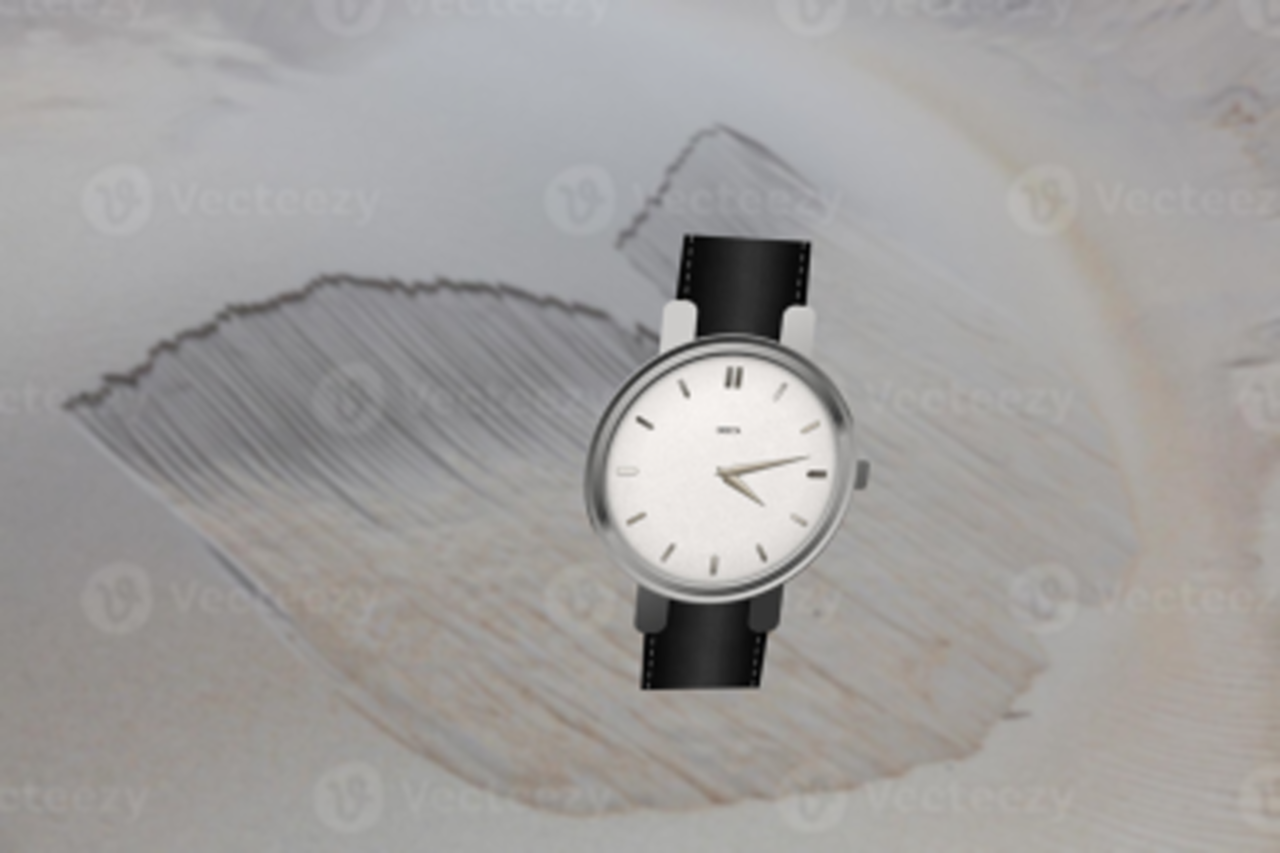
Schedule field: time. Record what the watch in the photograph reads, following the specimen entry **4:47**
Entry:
**4:13**
